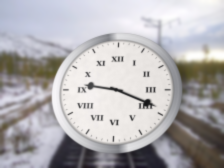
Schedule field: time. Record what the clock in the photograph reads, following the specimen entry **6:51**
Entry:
**9:19**
